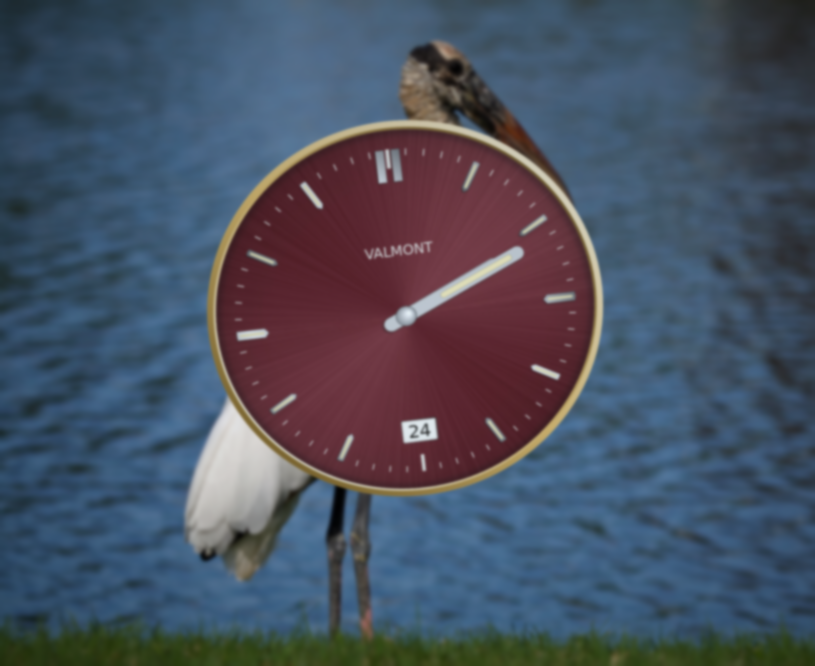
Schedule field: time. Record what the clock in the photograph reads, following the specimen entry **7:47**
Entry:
**2:11**
